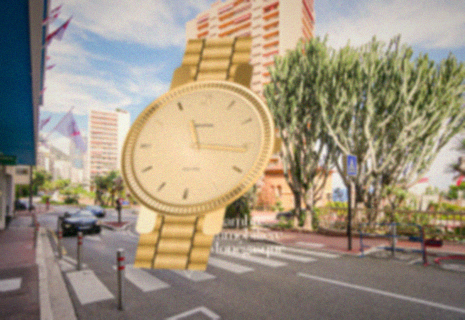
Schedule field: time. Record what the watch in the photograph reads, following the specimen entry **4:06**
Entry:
**11:16**
